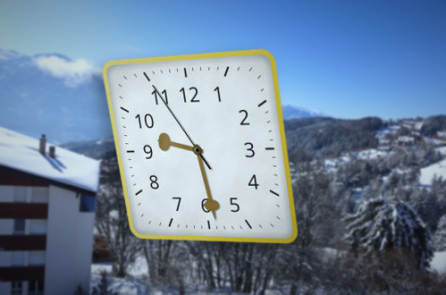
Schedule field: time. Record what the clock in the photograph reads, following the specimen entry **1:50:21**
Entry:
**9:28:55**
